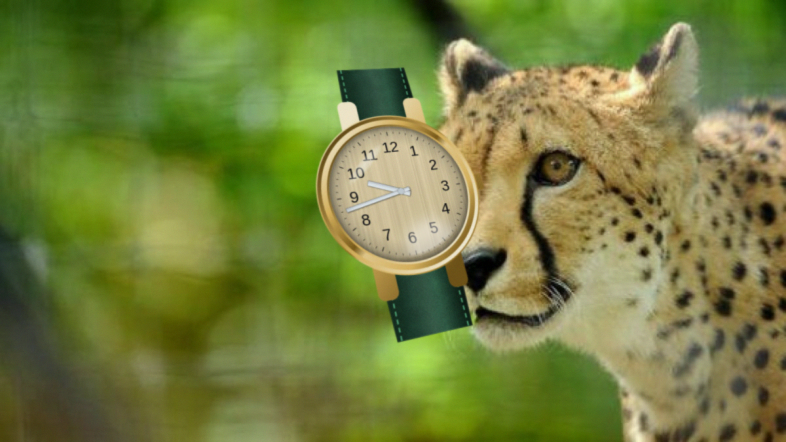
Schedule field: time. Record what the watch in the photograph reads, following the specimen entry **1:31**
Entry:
**9:43**
